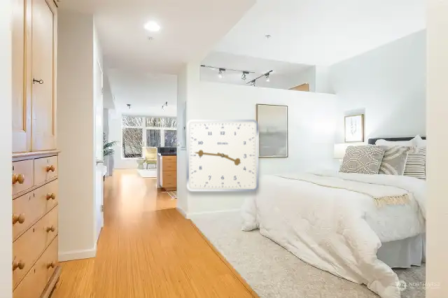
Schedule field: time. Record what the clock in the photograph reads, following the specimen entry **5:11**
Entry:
**3:46**
